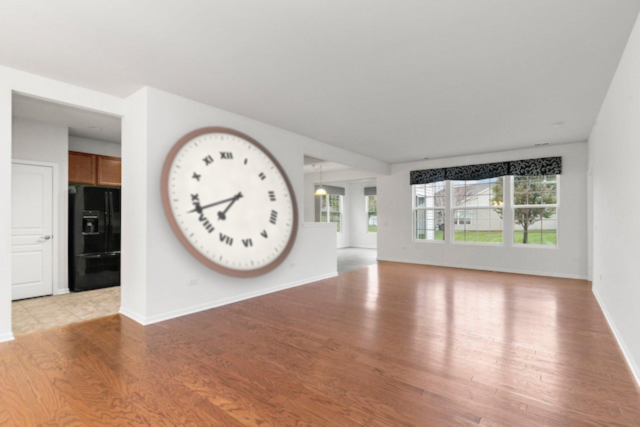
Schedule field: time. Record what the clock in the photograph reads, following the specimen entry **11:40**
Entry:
**7:43**
